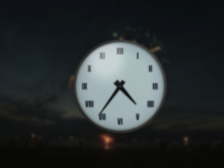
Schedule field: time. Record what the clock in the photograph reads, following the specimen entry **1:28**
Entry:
**4:36**
